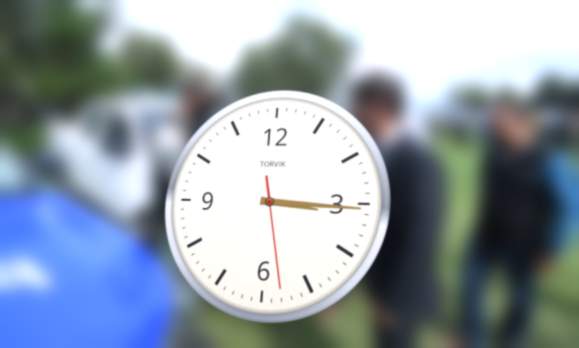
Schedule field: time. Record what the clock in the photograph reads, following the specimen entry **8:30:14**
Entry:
**3:15:28**
